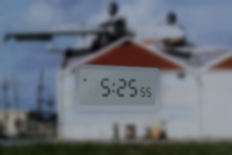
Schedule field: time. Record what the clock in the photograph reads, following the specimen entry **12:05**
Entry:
**5:25**
